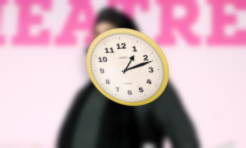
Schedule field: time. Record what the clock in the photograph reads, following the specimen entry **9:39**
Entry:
**1:12**
